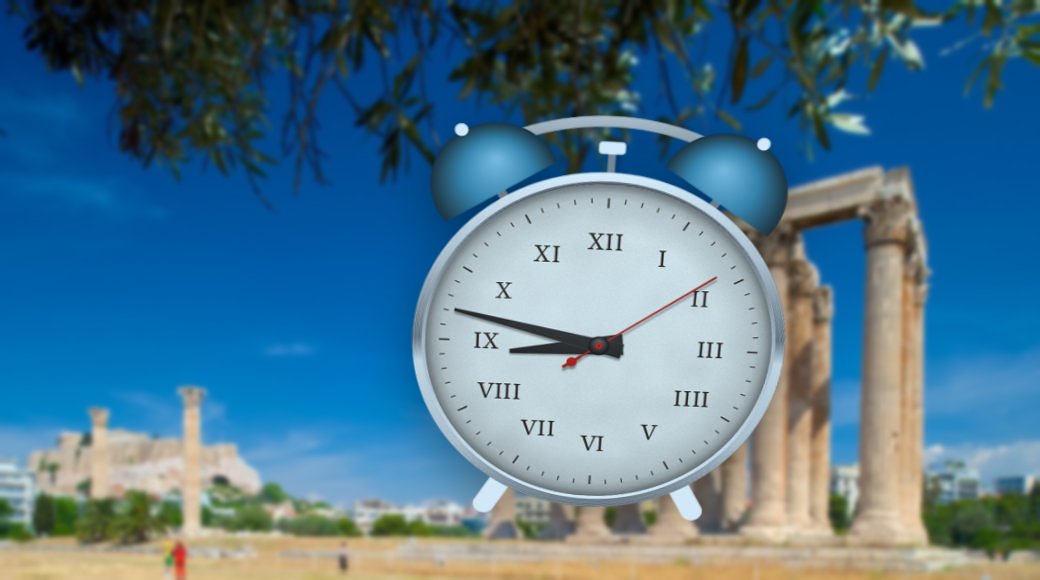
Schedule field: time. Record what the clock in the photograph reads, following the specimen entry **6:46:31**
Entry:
**8:47:09**
